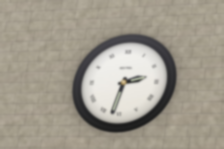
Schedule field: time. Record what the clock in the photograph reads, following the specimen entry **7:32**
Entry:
**2:32**
